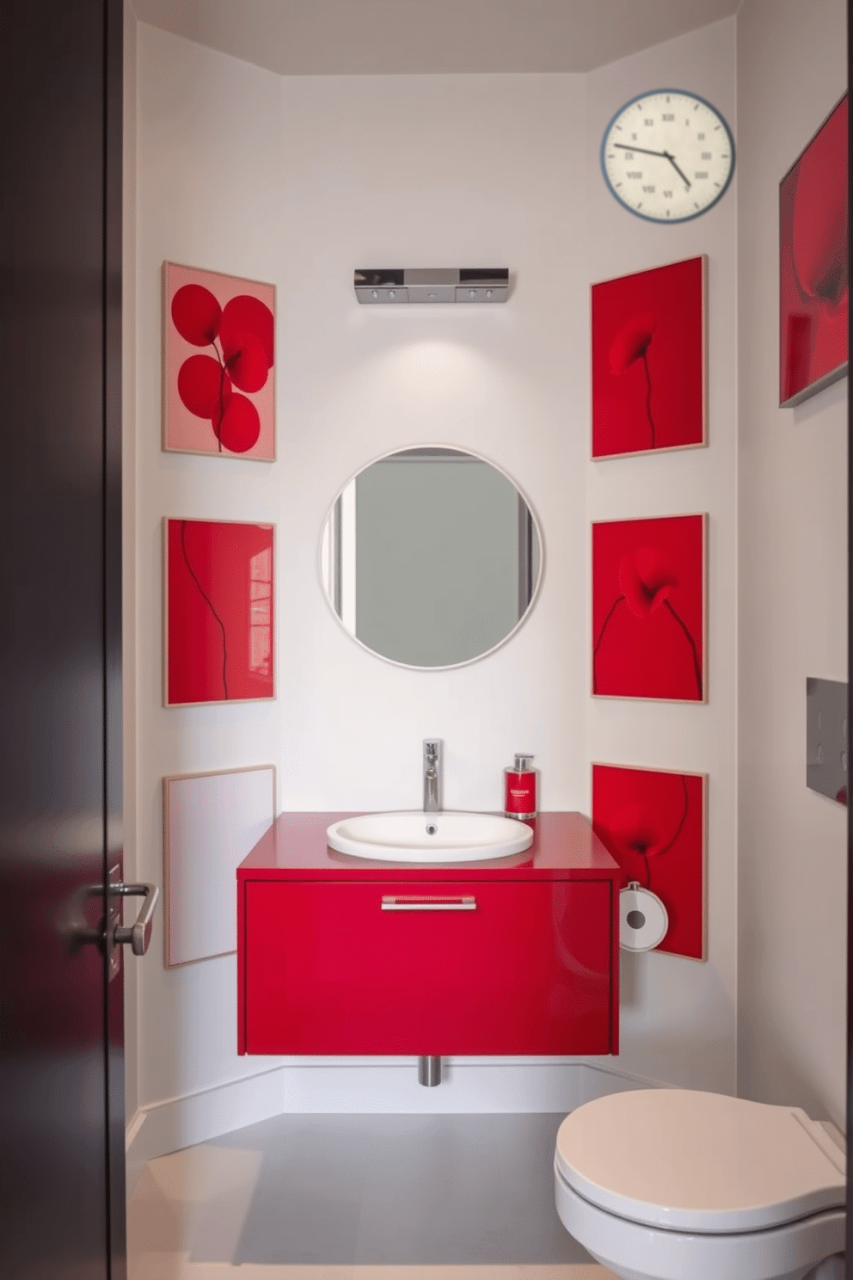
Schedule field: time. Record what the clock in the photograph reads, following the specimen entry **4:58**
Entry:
**4:47**
